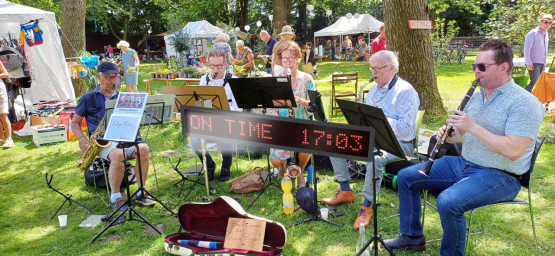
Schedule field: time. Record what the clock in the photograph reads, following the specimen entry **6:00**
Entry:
**17:03**
